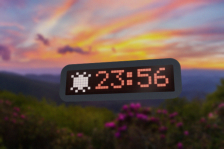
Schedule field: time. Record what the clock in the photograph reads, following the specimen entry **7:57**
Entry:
**23:56**
